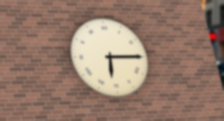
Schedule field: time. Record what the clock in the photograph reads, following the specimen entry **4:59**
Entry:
**6:15**
